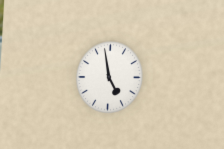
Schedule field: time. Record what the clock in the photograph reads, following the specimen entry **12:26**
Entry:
**4:58**
